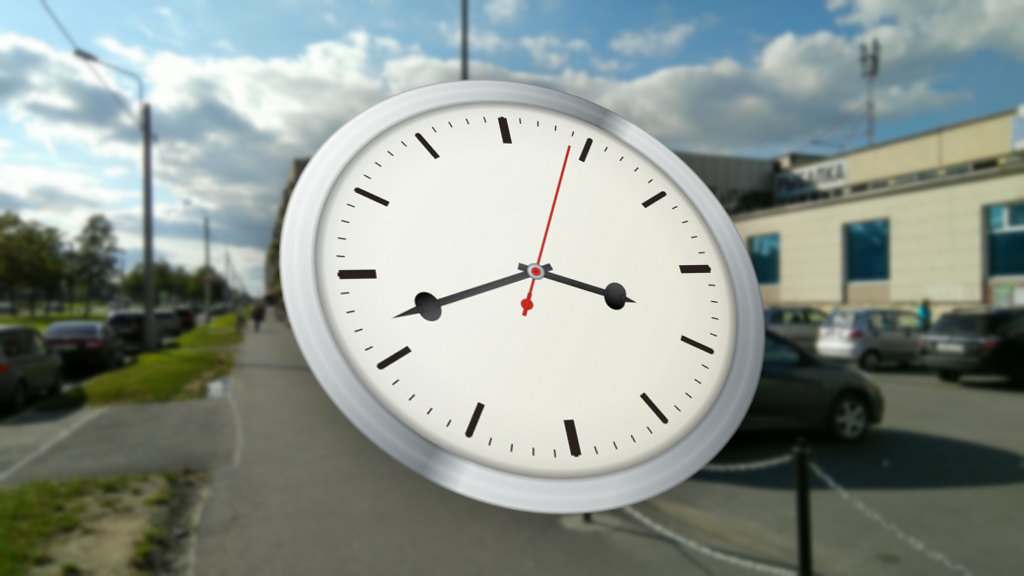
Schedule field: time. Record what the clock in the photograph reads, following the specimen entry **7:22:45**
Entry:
**3:42:04**
